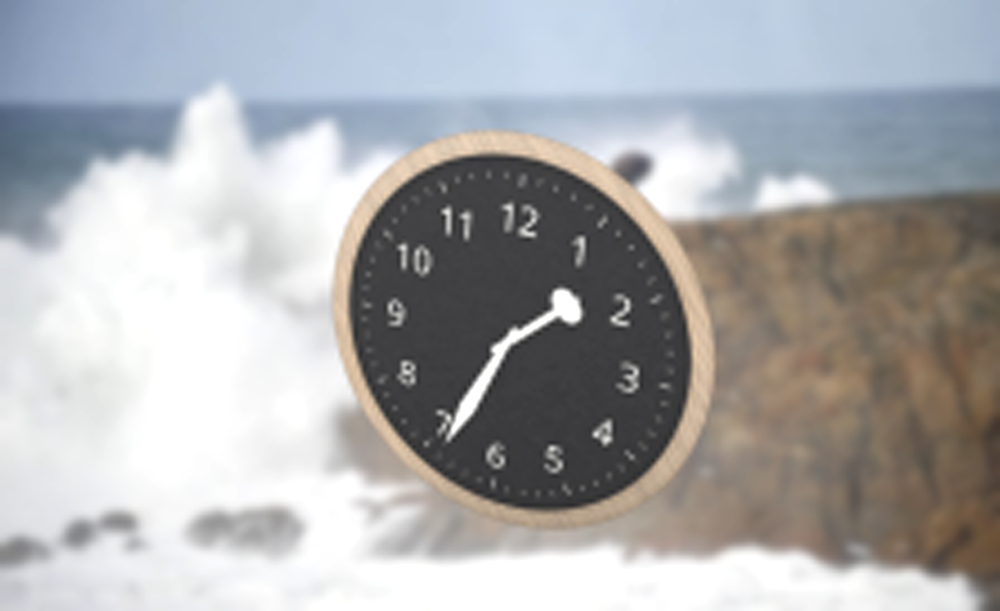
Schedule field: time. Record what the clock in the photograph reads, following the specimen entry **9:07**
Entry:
**1:34**
